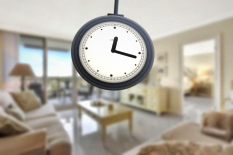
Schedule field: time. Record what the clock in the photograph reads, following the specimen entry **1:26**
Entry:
**12:17**
